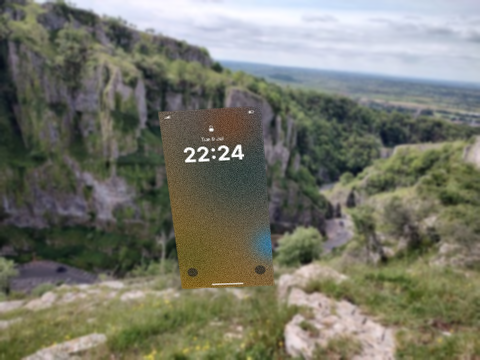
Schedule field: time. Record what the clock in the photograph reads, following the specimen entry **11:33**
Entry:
**22:24**
